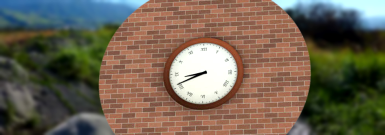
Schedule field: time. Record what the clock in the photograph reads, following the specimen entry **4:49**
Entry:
**8:41**
